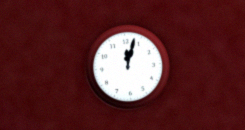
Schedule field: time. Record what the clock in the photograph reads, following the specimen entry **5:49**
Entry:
**12:03**
